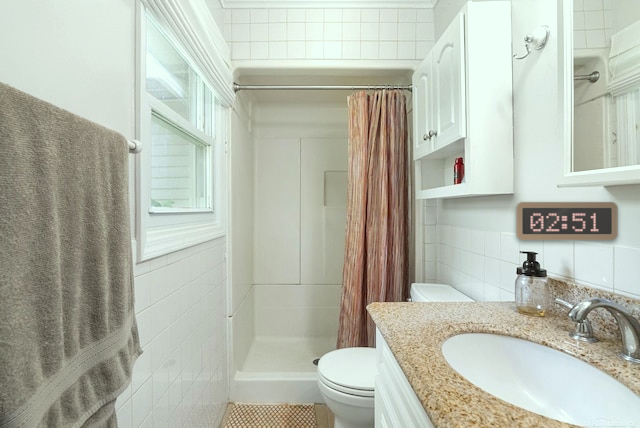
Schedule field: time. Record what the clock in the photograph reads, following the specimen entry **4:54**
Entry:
**2:51**
